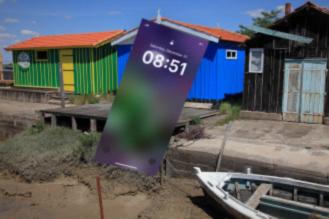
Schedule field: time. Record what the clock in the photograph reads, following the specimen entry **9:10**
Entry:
**8:51**
